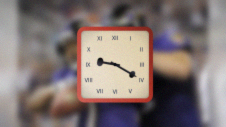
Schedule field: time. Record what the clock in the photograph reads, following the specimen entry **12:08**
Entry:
**9:20**
